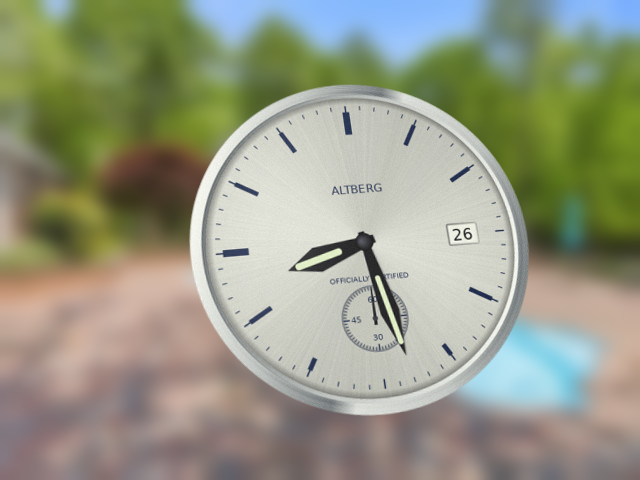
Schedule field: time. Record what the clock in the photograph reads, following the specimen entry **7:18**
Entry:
**8:28**
